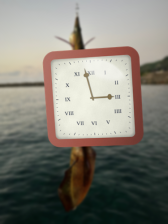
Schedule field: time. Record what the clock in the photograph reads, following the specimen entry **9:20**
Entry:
**2:58**
